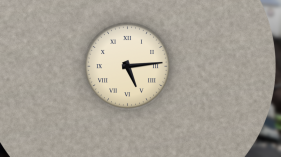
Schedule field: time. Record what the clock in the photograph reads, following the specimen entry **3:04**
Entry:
**5:14**
